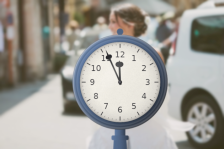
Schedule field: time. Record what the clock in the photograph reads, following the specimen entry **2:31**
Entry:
**11:56**
